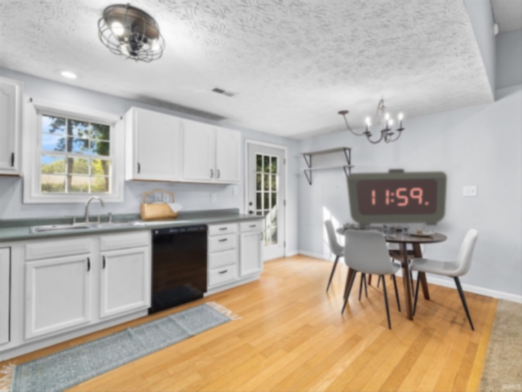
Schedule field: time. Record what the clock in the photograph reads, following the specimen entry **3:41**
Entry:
**11:59**
